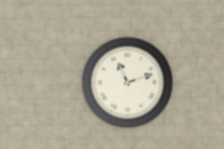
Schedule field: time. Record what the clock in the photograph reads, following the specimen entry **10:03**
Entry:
**11:12**
